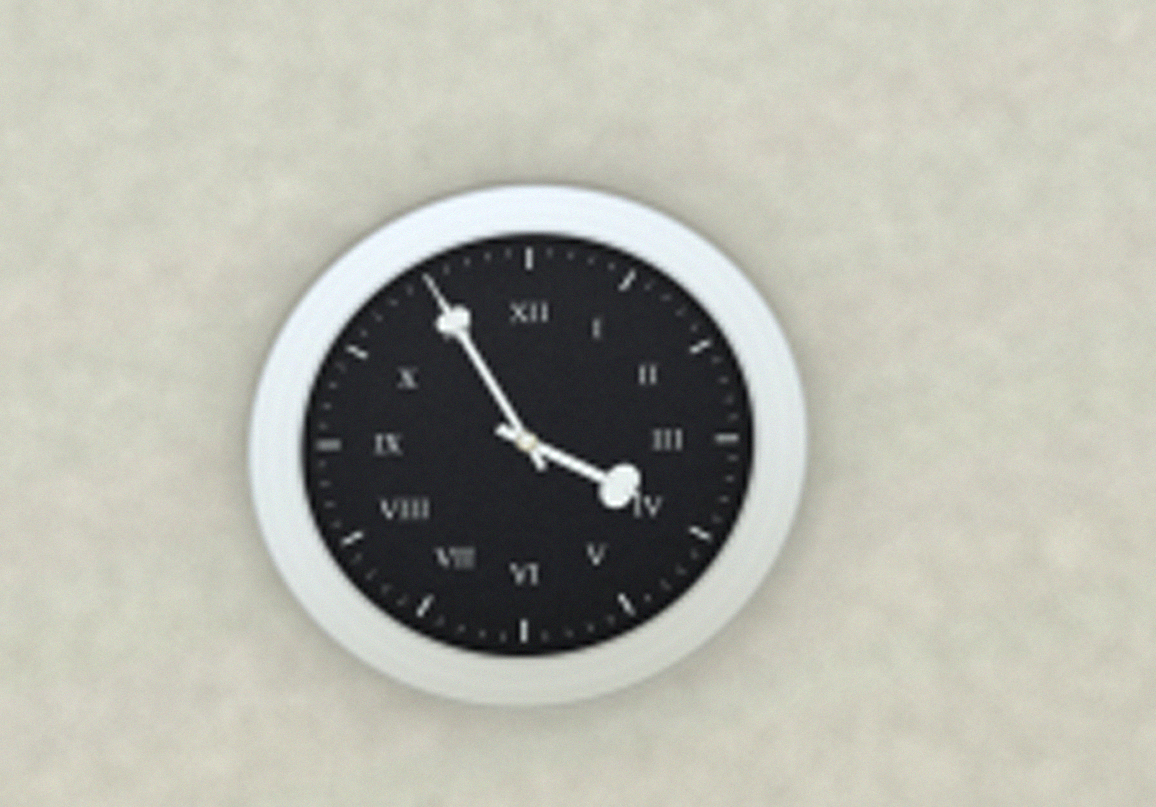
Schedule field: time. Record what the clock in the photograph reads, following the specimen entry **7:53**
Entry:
**3:55**
